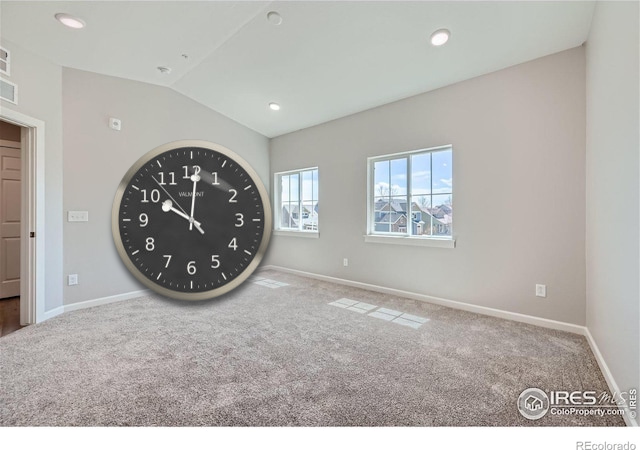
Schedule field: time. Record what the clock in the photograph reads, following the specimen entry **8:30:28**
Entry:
**10:00:53**
